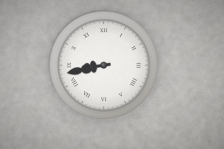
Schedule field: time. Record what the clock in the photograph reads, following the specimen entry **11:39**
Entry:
**8:43**
